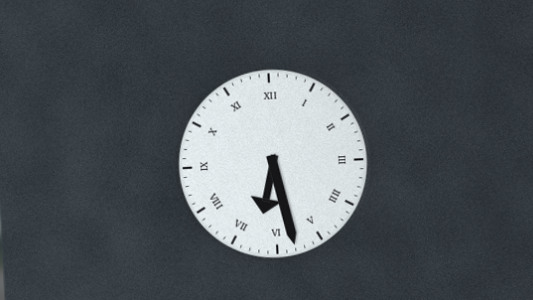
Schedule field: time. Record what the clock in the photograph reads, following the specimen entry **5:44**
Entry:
**6:28**
